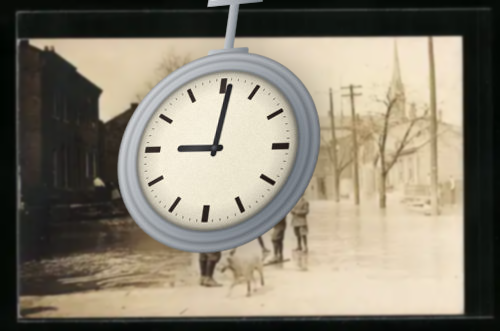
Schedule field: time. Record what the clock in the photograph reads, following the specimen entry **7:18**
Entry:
**9:01**
